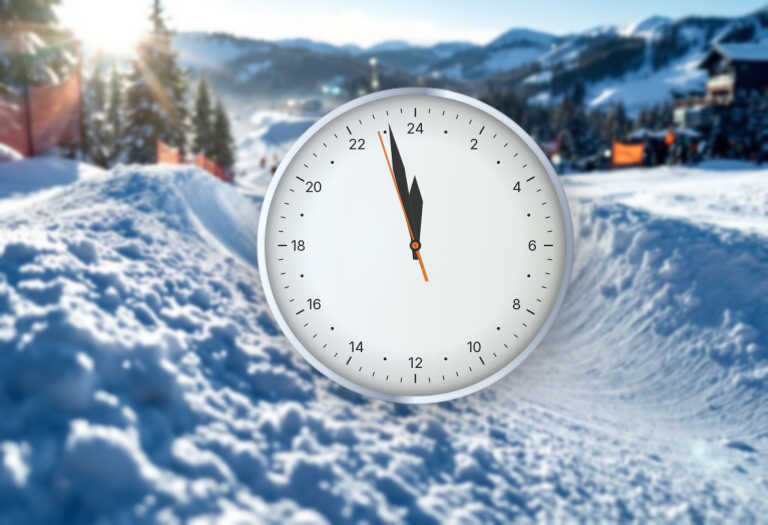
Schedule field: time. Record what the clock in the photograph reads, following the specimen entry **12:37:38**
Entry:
**23:57:57**
